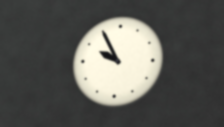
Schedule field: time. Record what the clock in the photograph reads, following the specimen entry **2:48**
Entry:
**9:55**
